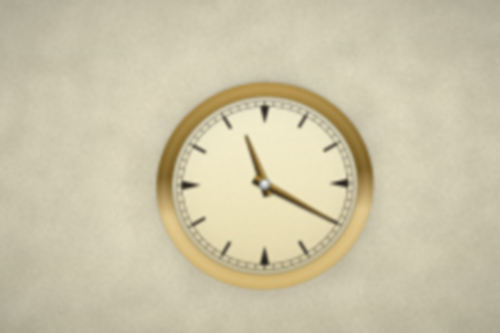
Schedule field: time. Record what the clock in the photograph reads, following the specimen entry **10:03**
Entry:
**11:20**
